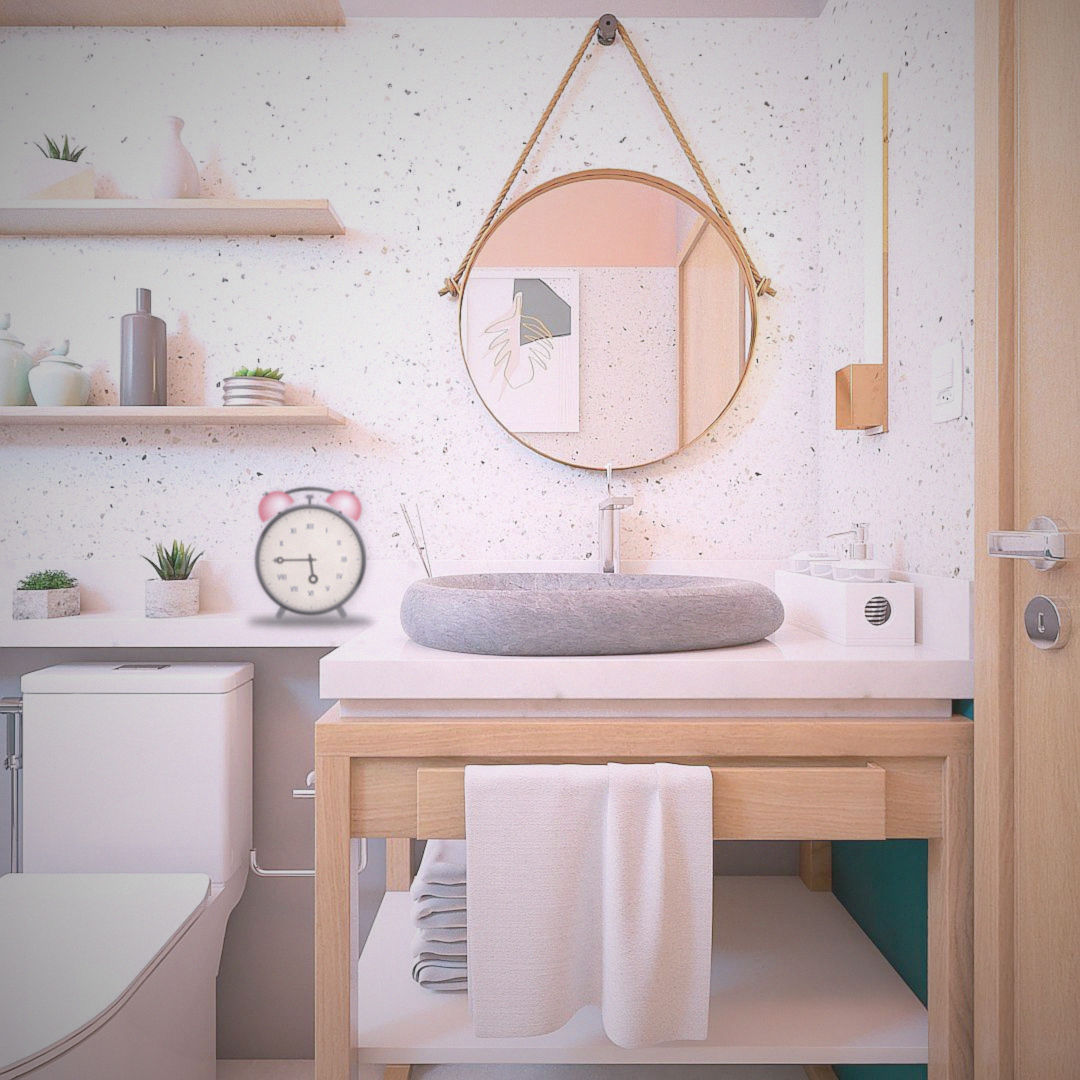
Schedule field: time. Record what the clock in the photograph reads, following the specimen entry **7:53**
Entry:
**5:45**
